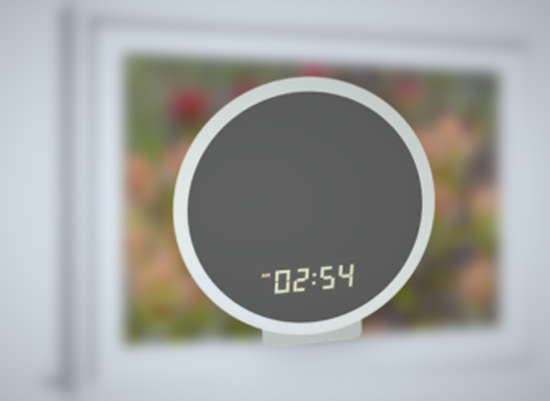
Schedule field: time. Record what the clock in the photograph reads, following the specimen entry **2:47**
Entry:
**2:54**
